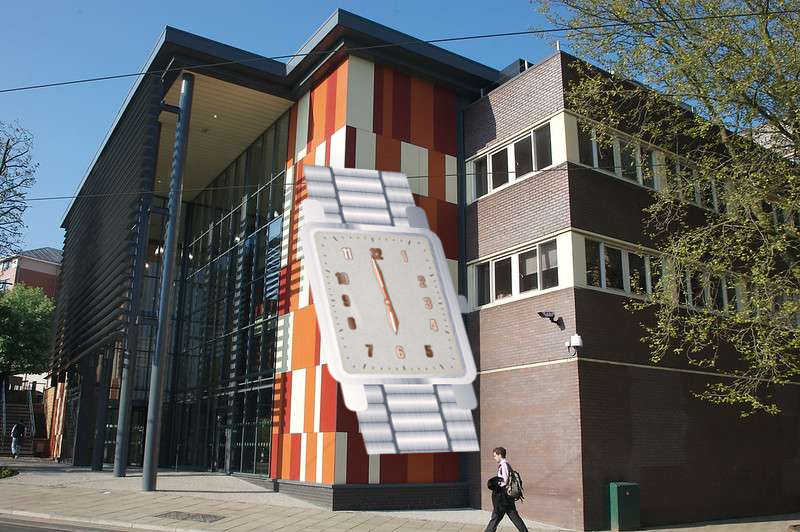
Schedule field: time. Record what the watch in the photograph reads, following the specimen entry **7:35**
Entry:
**5:59**
